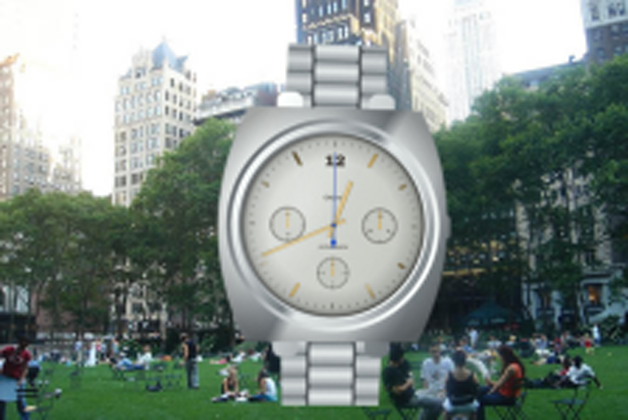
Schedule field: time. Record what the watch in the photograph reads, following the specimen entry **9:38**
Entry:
**12:41**
